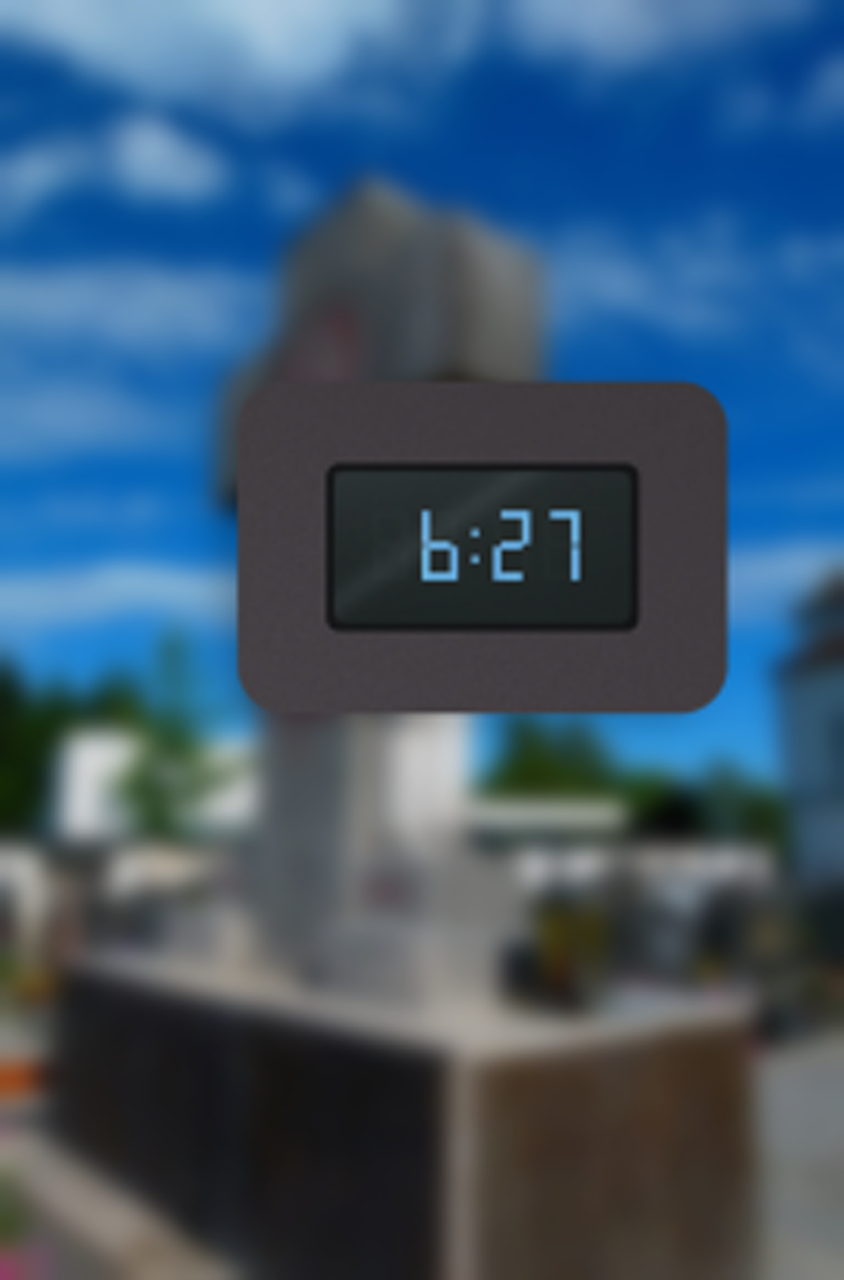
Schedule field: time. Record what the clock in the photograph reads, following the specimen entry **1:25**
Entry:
**6:27**
